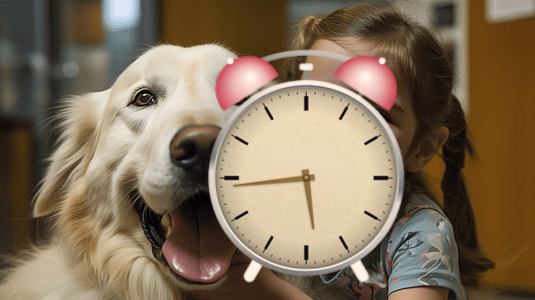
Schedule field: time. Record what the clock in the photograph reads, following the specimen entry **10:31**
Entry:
**5:44**
